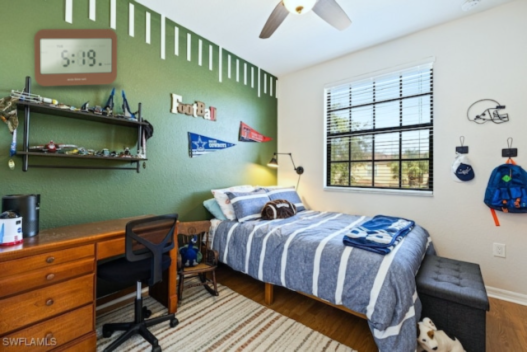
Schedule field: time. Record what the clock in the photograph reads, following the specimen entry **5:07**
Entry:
**5:19**
